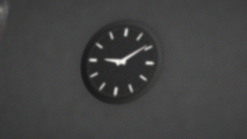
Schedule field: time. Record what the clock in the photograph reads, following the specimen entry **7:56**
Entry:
**9:09**
